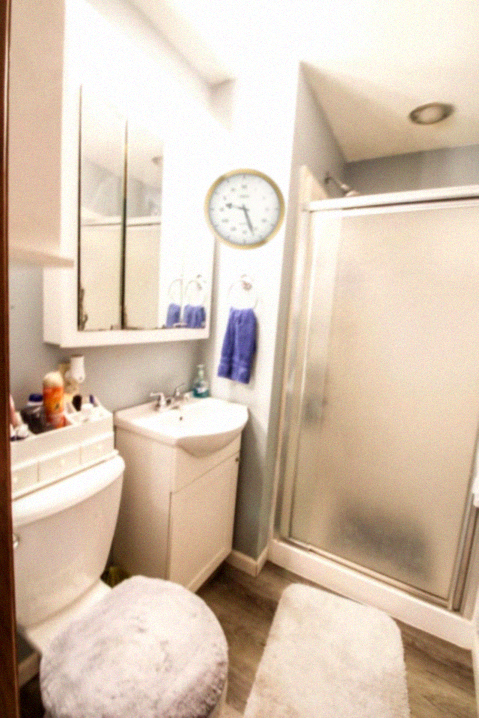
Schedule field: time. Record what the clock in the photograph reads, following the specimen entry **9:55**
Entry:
**9:27**
